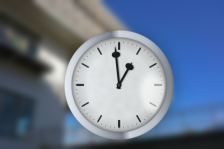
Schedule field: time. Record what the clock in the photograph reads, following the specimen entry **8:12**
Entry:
**12:59**
